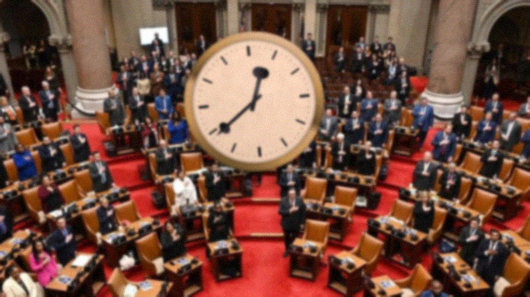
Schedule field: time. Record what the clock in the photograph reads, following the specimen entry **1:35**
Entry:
**12:39**
